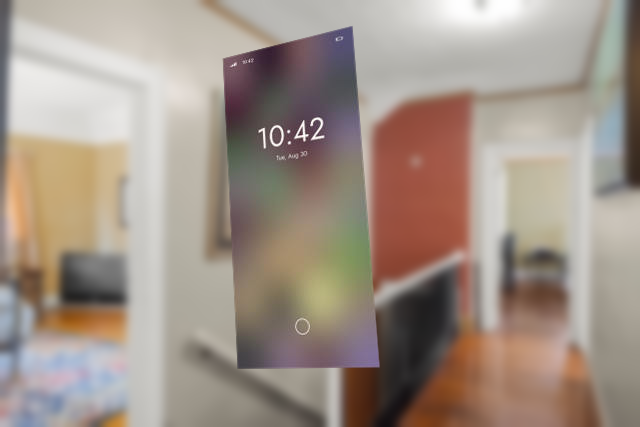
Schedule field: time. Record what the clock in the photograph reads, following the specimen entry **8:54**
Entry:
**10:42**
